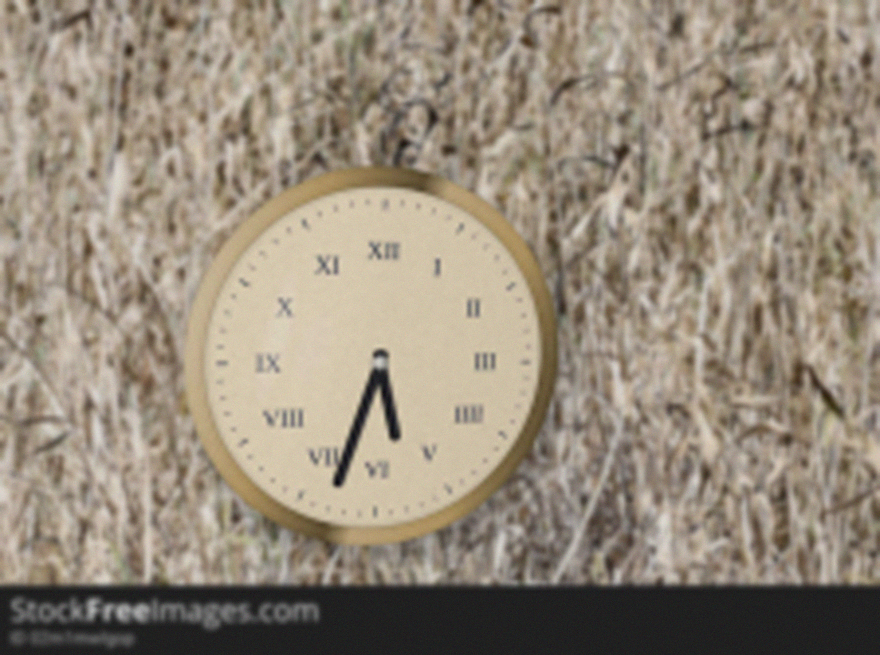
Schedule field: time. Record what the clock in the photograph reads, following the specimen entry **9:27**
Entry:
**5:33**
